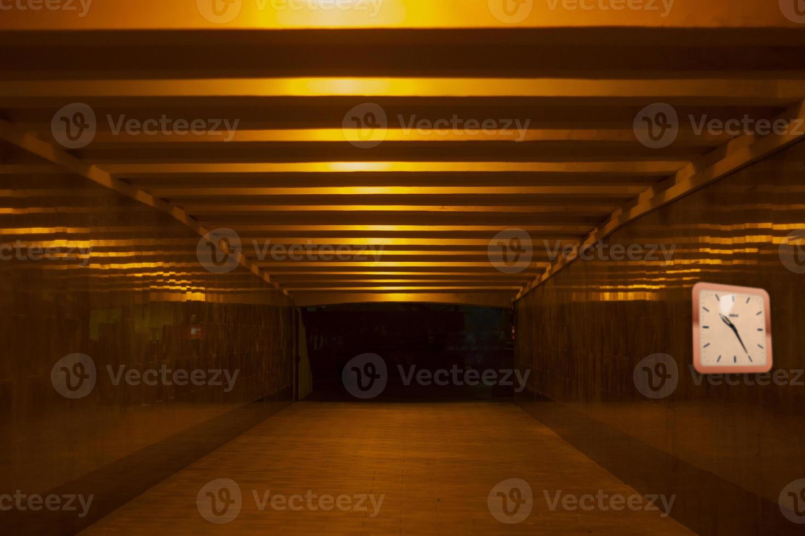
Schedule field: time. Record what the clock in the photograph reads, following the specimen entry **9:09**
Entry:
**10:25**
